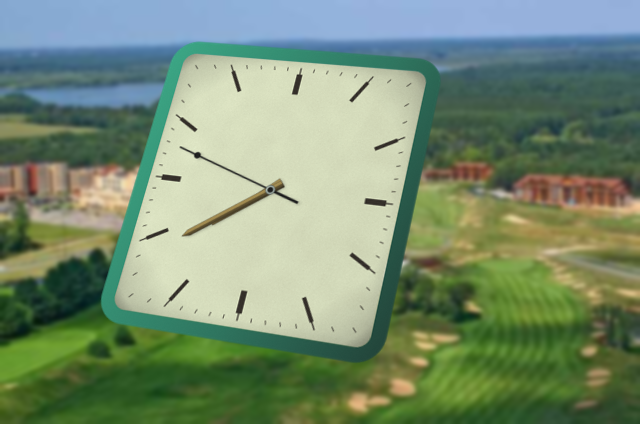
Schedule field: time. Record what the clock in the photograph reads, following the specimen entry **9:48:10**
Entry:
**7:38:48**
